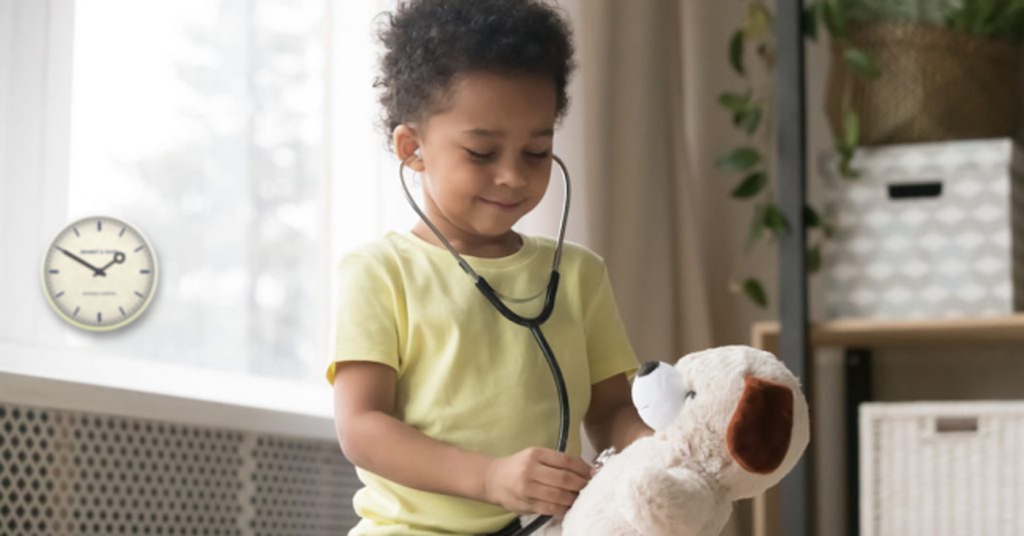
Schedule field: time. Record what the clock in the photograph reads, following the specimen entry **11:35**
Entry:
**1:50**
